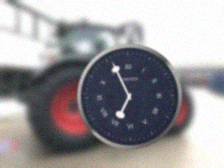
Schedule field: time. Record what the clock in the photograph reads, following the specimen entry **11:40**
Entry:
**6:56**
